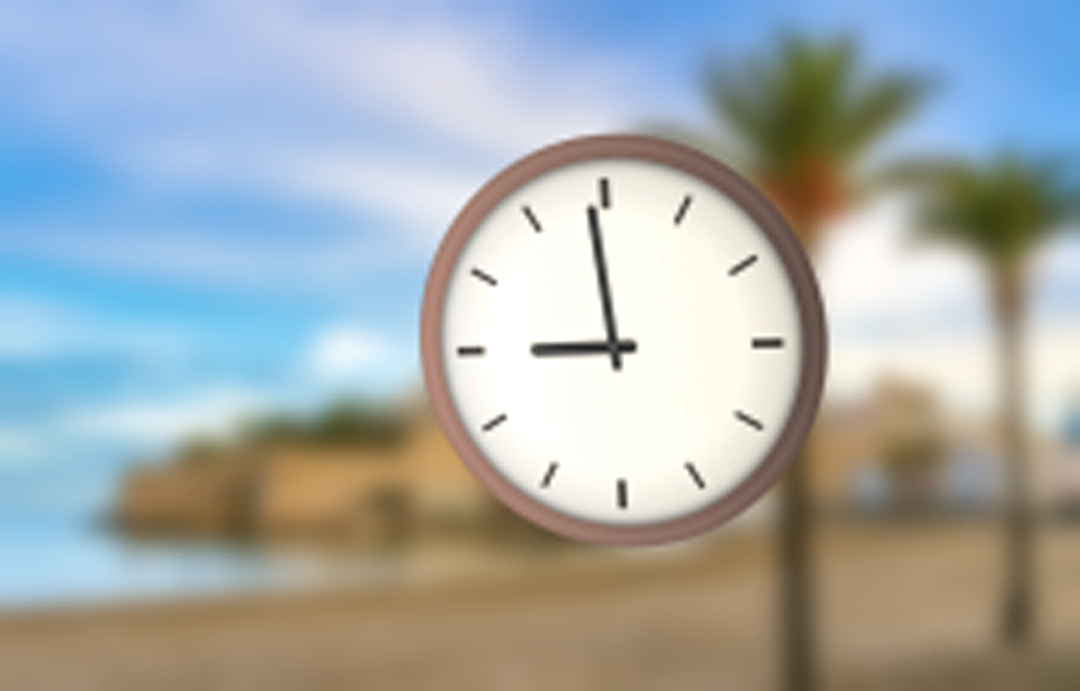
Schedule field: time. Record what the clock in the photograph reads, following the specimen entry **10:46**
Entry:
**8:59**
